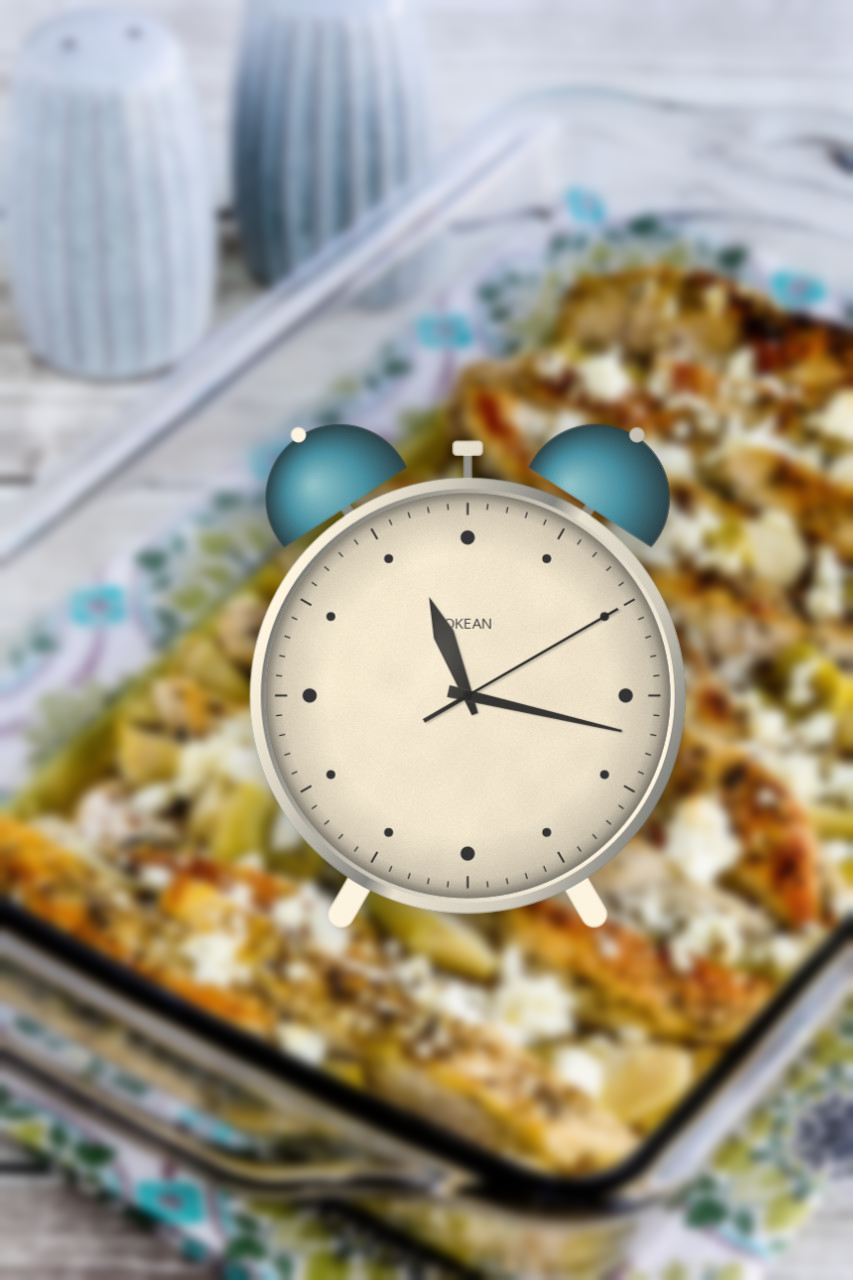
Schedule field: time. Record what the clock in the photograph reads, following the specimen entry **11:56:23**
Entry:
**11:17:10**
